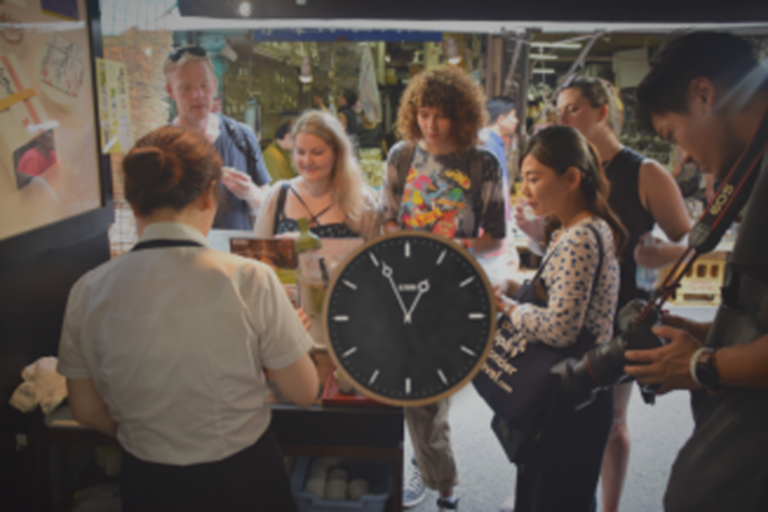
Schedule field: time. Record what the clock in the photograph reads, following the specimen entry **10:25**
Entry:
**12:56**
